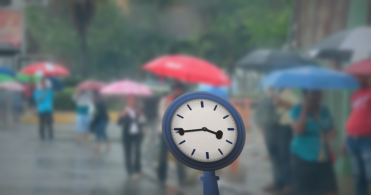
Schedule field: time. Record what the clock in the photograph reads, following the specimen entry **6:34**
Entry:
**3:44**
